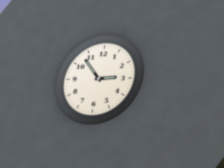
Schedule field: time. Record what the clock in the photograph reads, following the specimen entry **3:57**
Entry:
**2:53**
